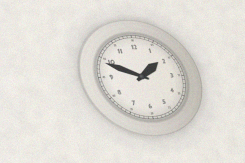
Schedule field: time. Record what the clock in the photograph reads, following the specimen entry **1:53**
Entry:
**1:49**
